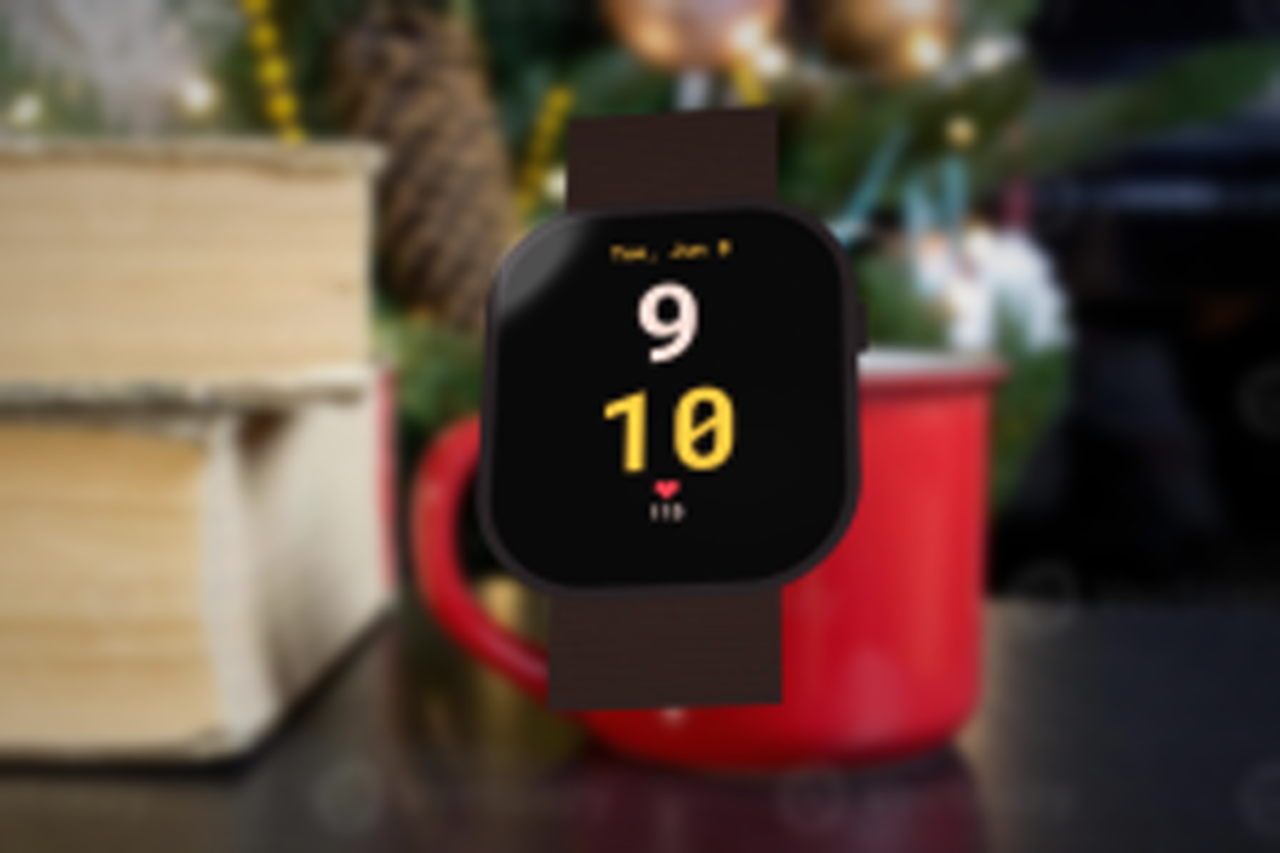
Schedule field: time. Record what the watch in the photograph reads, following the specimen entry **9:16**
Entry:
**9:10**
